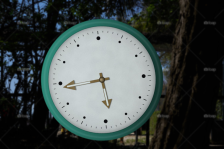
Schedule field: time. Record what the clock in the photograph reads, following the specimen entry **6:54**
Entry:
**5:44**
